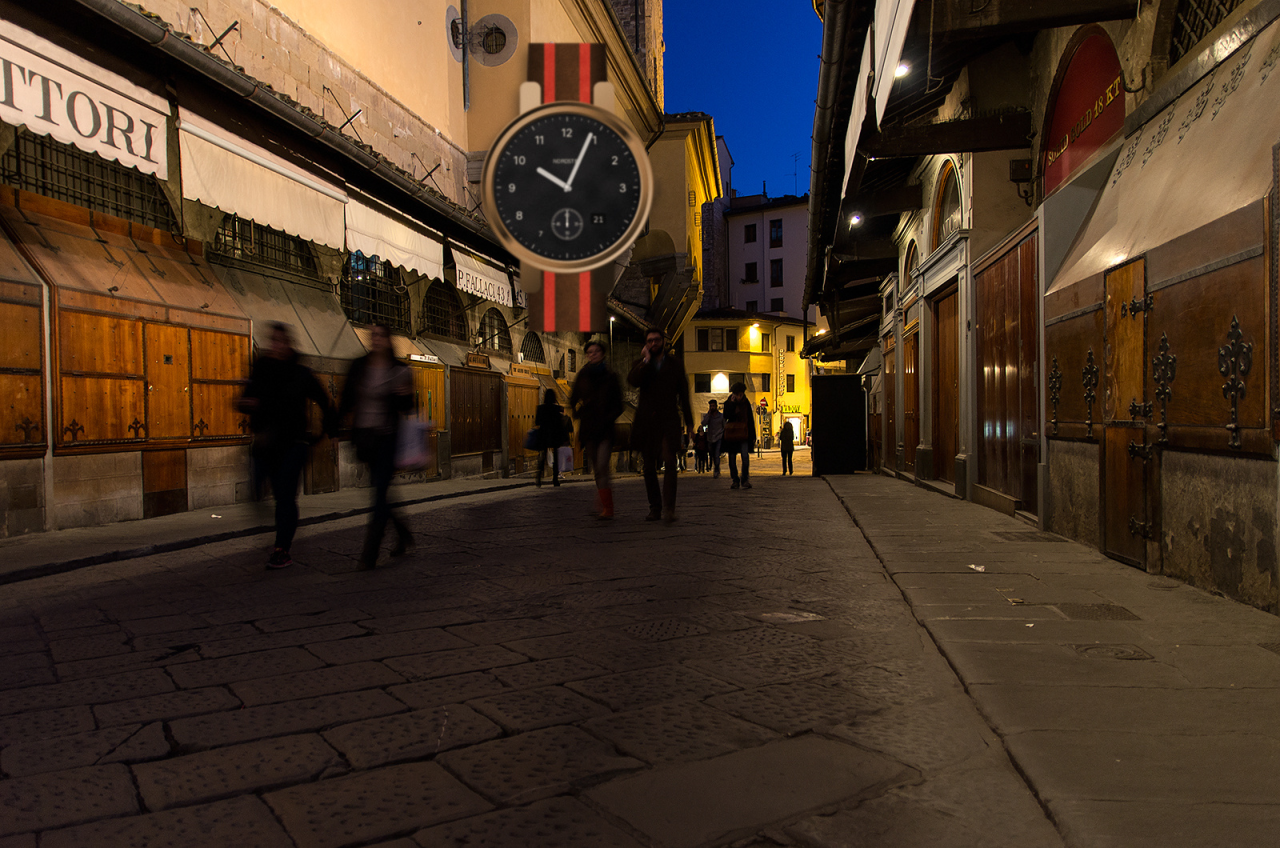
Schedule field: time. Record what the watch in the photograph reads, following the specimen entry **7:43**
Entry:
**10:04**
